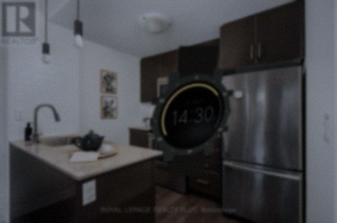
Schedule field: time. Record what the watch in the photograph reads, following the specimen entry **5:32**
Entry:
**14:30**
